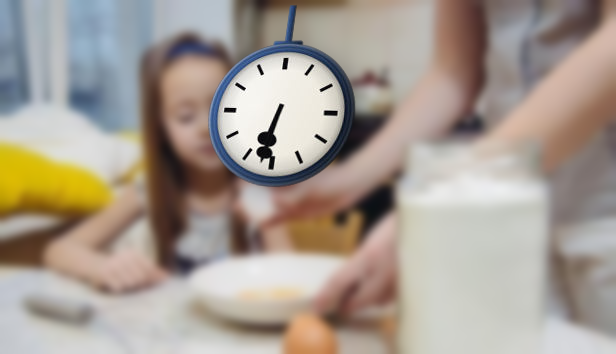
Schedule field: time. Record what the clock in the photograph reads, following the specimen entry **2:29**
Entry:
**6:32**
